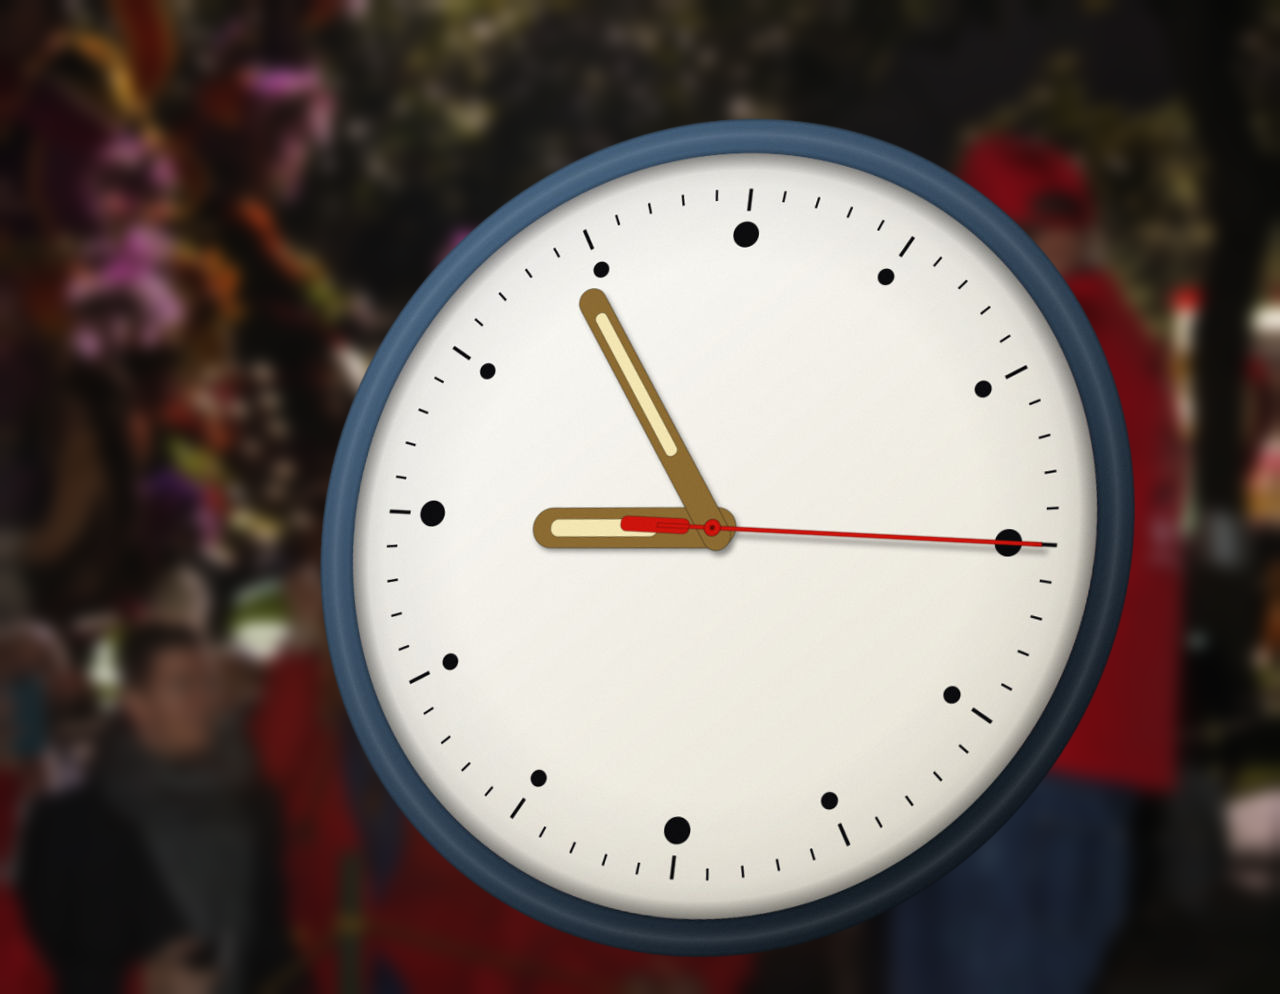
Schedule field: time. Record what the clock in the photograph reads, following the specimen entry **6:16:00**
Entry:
**8:54:15**
